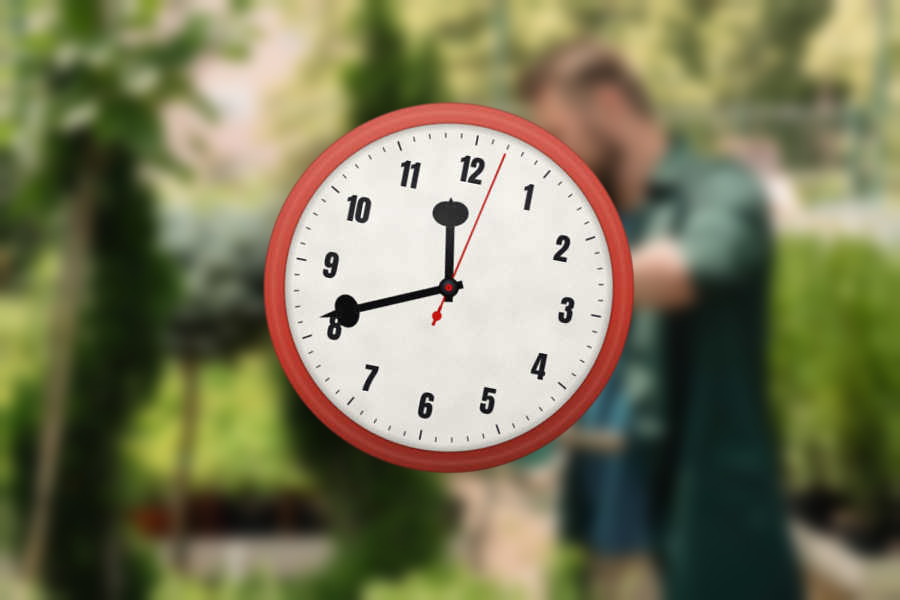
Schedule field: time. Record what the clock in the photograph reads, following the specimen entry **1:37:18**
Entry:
**11:41:02**
